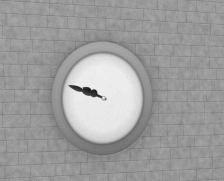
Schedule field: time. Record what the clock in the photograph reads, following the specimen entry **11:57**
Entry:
**9:48**
